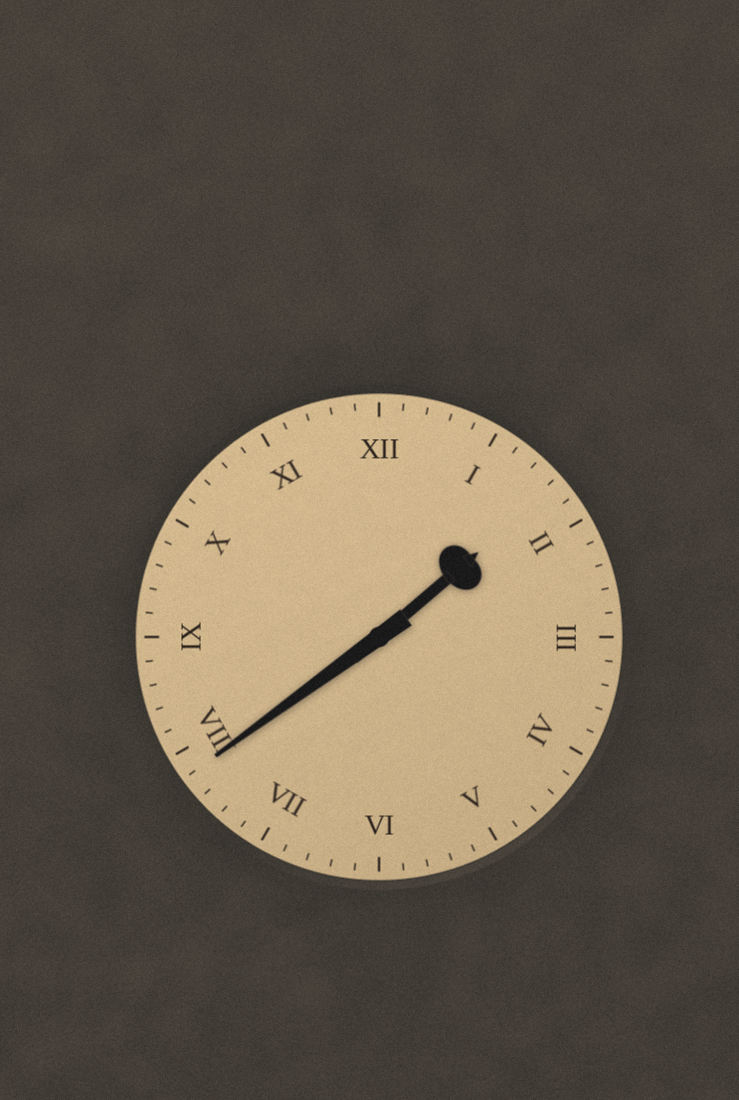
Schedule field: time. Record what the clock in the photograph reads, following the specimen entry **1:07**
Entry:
**1:39**
